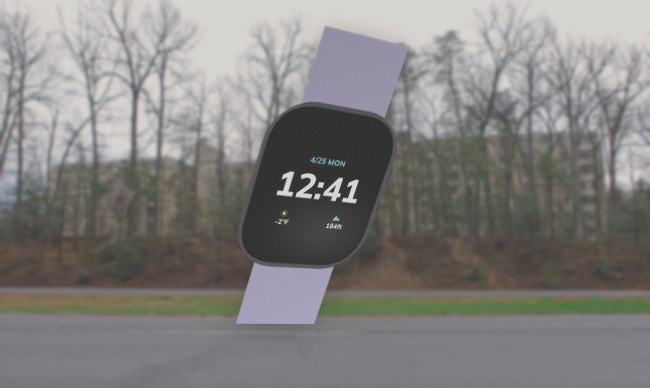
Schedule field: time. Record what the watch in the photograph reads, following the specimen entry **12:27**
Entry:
**12:41**
